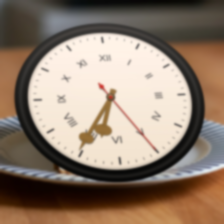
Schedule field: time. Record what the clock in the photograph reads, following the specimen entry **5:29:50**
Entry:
**6:35:25**
